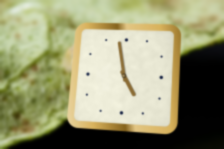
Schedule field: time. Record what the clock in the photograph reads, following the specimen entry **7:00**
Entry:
**4:58**
